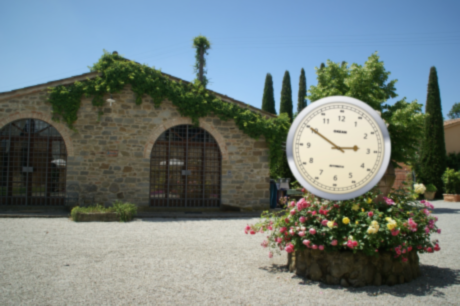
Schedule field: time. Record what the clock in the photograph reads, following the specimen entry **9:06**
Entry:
**2:50**
